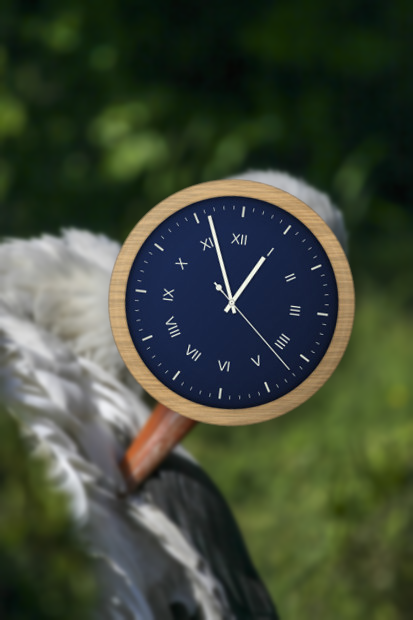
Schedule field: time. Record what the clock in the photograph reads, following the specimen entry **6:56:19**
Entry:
**12:56:22**
